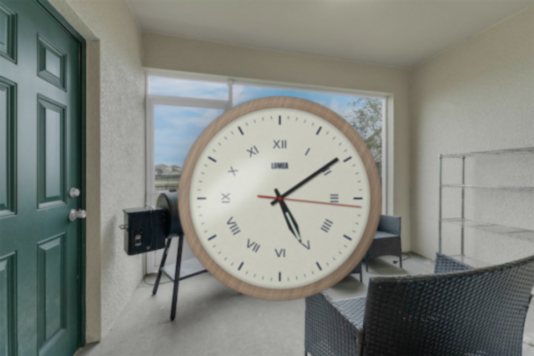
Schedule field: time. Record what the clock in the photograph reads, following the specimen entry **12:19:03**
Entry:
**5:09:16**
